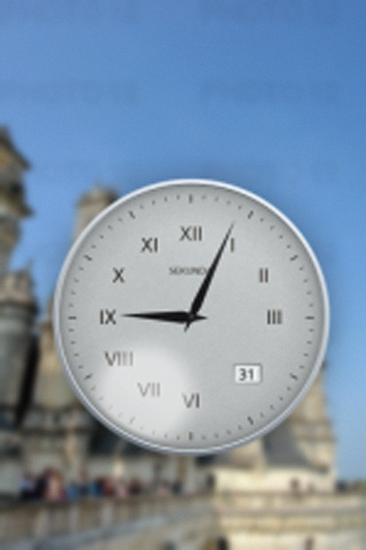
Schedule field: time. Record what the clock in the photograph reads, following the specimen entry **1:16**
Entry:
**9:04**
